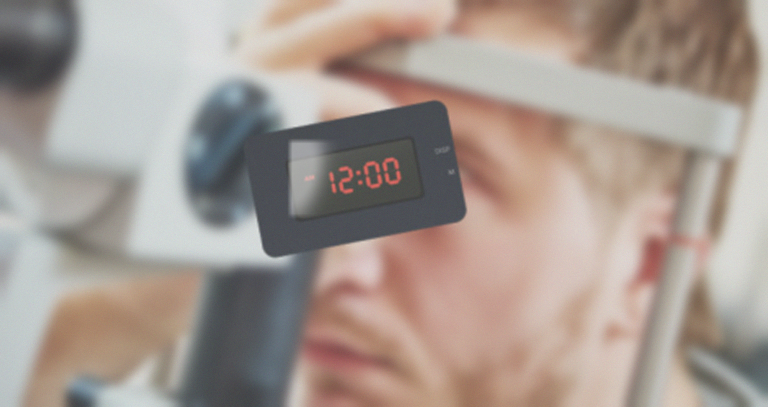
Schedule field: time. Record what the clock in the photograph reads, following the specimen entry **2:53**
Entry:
**12:00**
